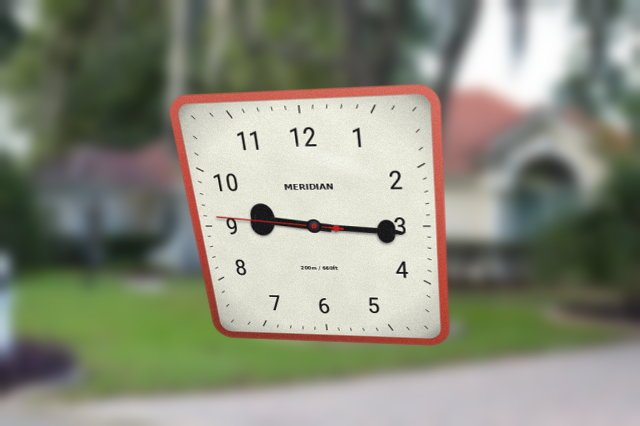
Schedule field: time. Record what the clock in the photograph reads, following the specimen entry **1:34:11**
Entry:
**9:15:46**
